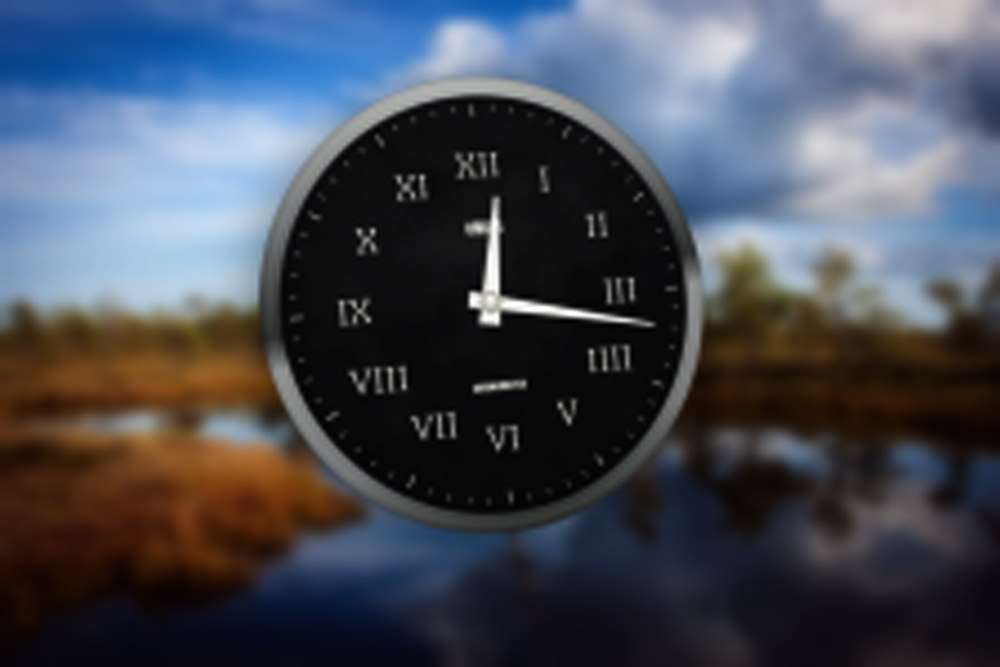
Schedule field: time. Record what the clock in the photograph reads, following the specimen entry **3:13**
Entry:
**12:17**
